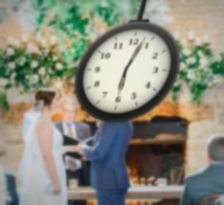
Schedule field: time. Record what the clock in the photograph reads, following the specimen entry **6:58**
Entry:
**6:03**
